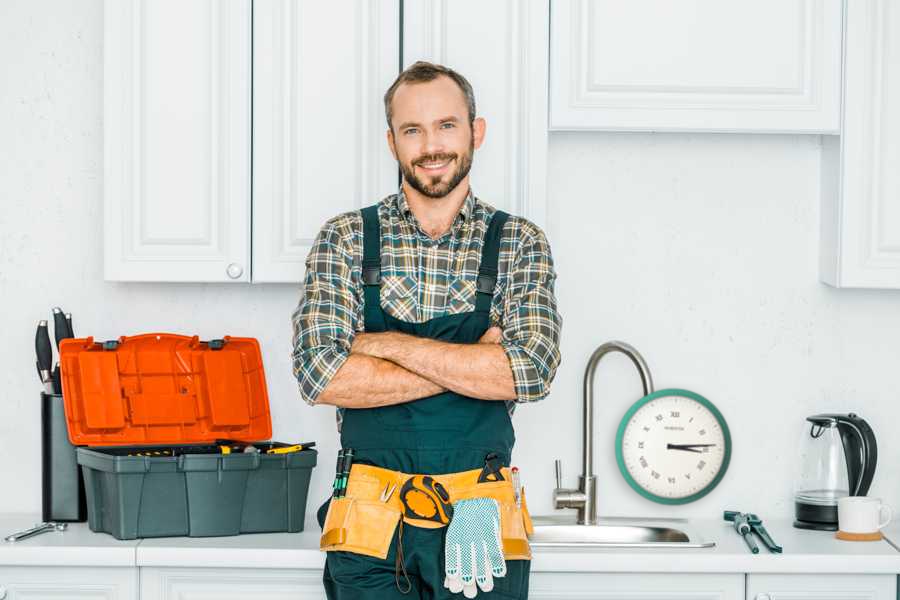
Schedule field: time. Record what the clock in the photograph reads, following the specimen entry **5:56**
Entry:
**3:14**
